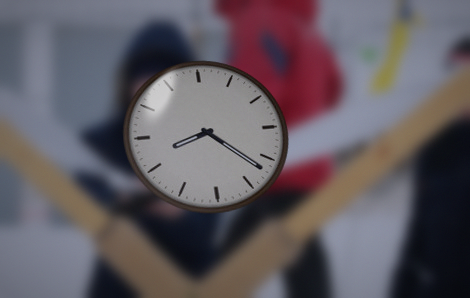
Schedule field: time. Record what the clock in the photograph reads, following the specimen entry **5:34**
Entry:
**8:22**
